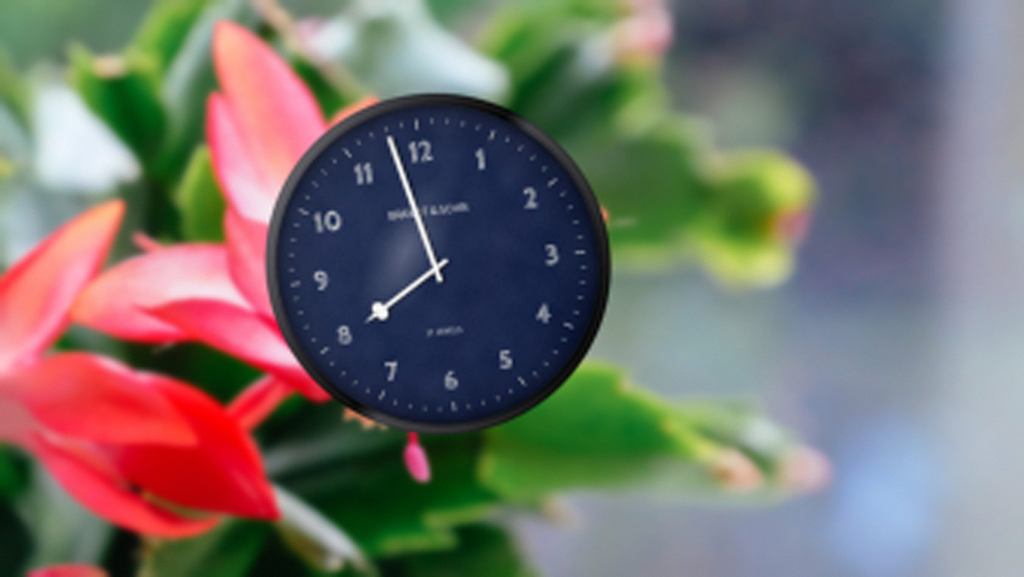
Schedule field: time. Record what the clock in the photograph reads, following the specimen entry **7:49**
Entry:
**7:58**
